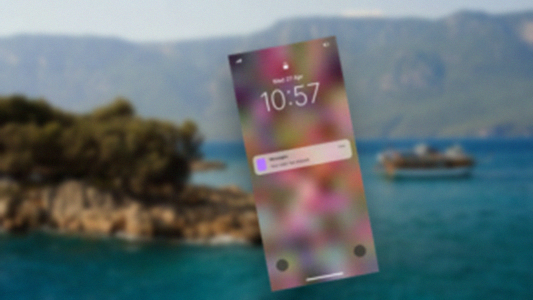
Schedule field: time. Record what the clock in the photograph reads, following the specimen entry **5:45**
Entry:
**10:57**
